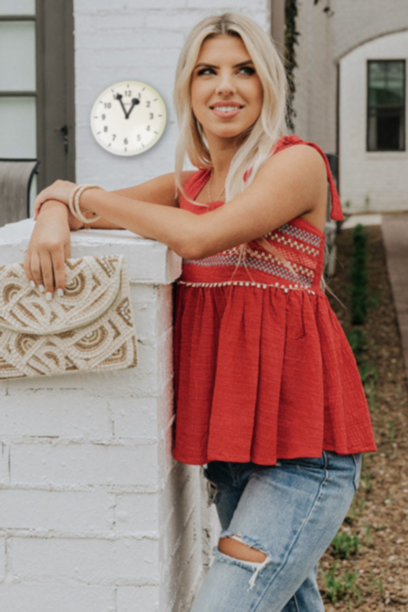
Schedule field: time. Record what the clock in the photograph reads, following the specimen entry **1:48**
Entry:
**12:56**
